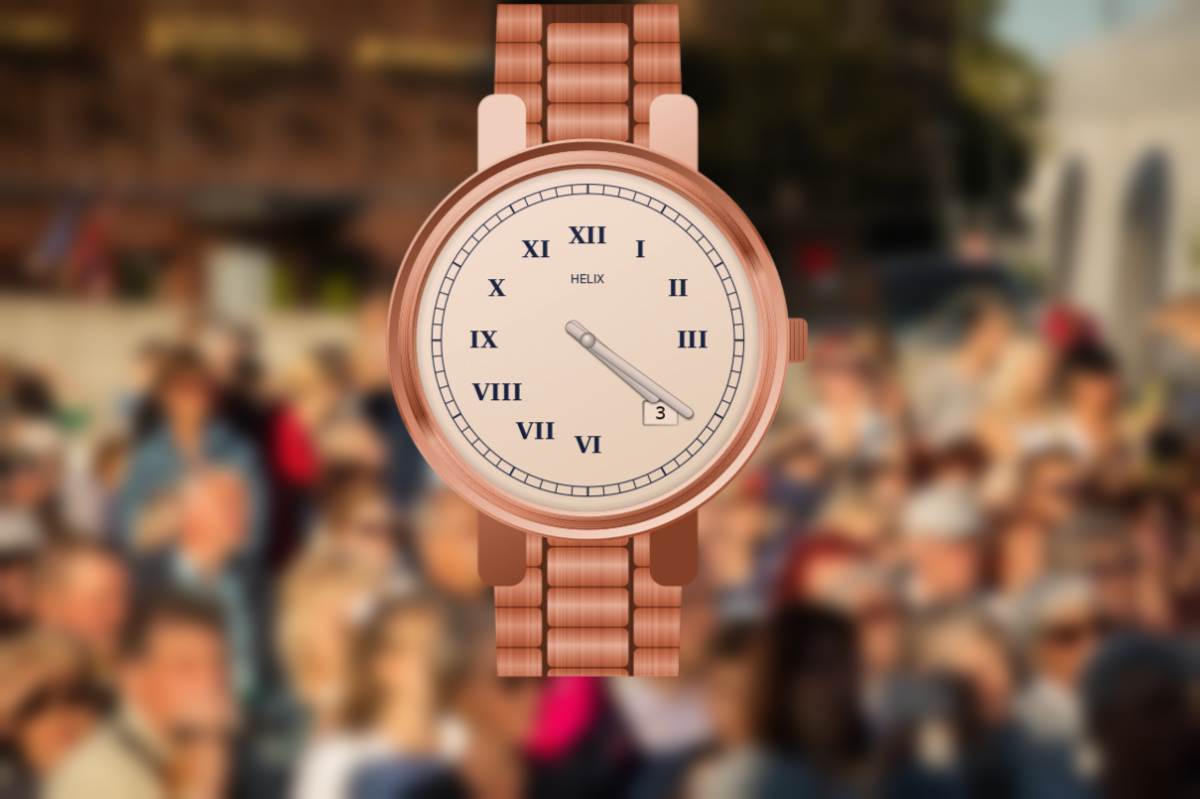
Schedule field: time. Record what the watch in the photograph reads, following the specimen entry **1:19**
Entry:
**4:21**
